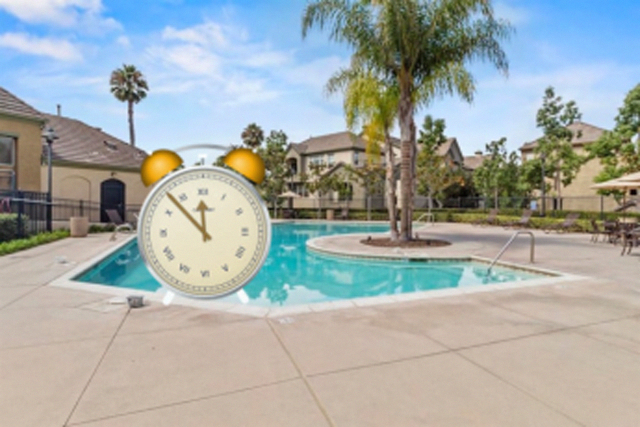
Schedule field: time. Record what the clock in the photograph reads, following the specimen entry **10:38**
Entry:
**11:53**
